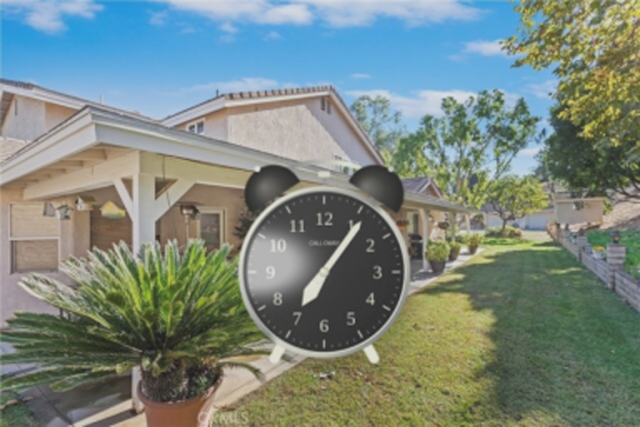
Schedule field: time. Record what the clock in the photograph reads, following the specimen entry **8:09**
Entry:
**7:06**
